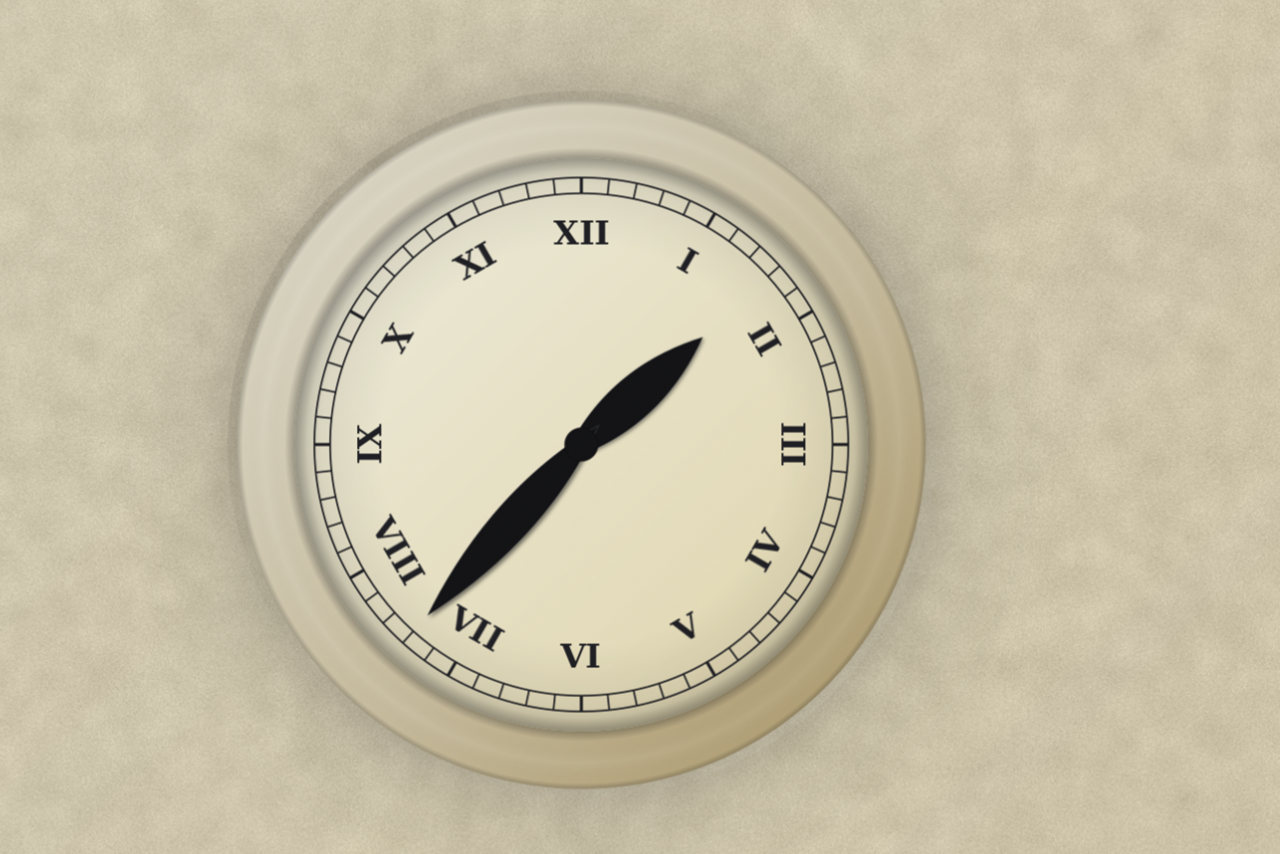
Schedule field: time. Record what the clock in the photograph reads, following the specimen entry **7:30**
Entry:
**1:37**
